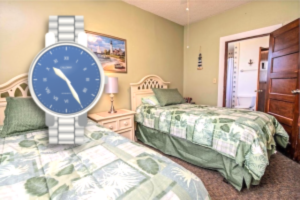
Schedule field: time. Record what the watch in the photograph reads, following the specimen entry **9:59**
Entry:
**10:25**
